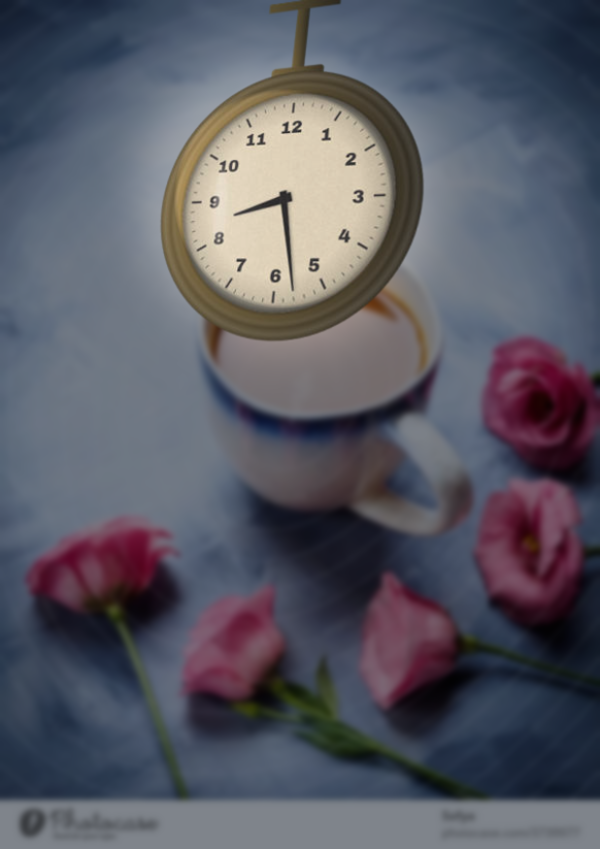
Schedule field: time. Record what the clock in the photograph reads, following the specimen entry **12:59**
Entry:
**8:28**
